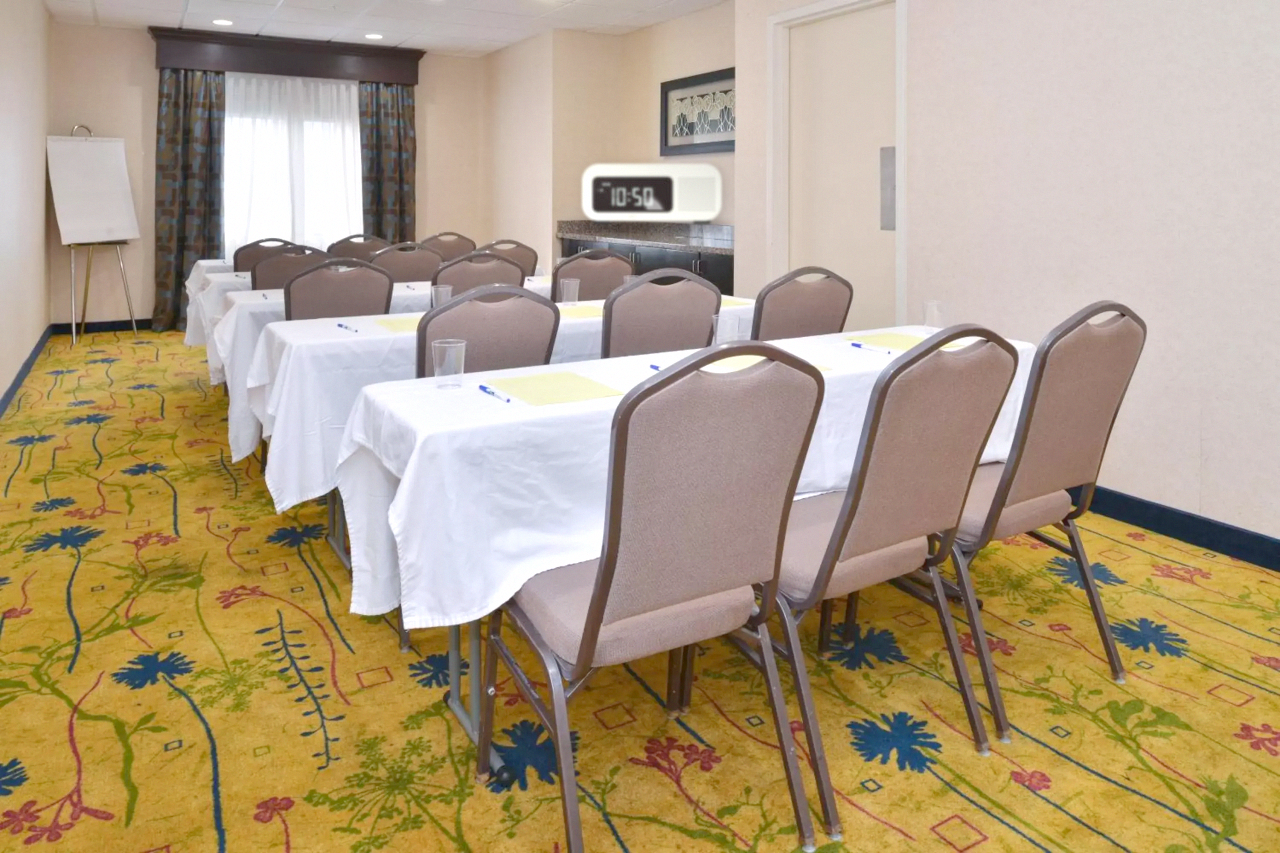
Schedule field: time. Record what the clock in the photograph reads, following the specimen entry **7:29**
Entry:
**10:50**
